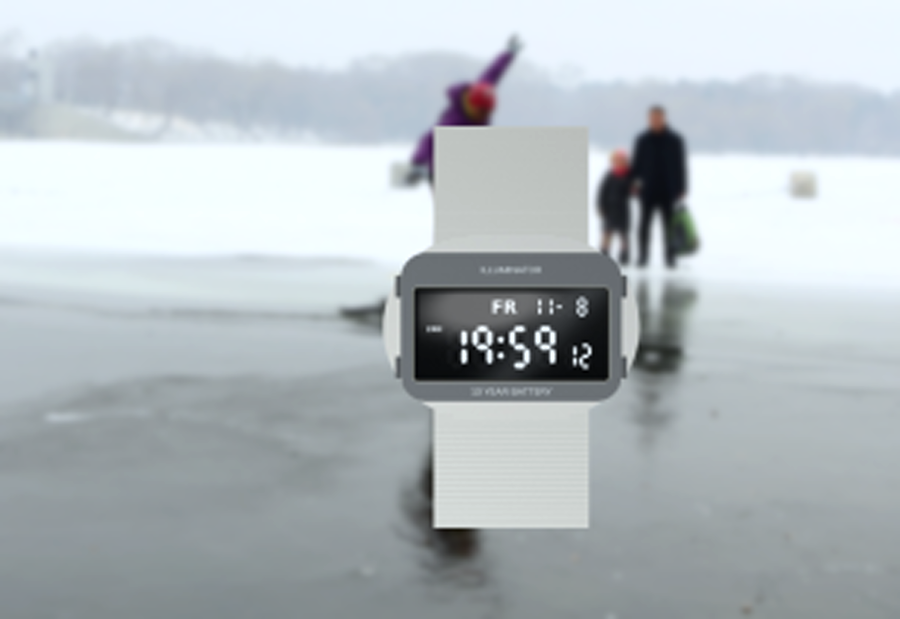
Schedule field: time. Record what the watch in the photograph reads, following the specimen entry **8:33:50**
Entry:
**19:59:12**
